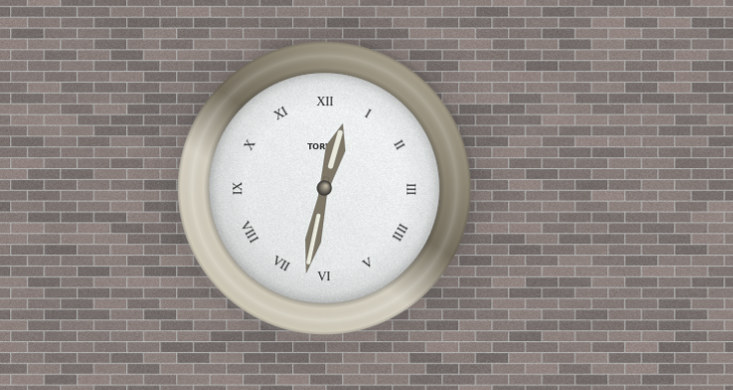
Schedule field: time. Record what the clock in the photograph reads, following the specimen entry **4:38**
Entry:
**12:32**
